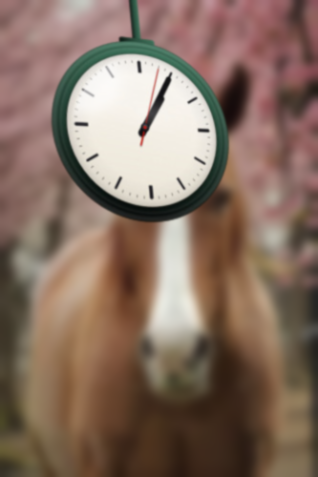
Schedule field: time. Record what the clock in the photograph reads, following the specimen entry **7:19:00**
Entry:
**1:05:03**
